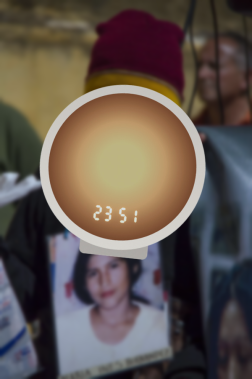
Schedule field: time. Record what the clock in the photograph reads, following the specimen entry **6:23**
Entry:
**23:51**
